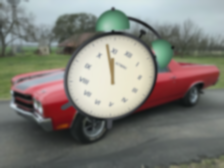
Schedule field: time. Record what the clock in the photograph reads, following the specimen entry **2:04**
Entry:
**10:53**
